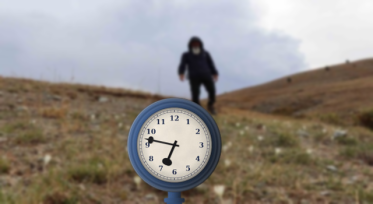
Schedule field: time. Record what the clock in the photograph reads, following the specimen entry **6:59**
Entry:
**6:47**
